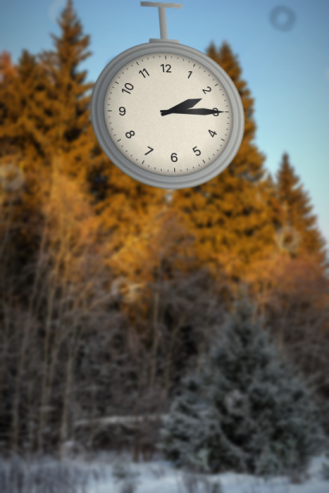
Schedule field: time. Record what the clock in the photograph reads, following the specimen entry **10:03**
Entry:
**2:15**
